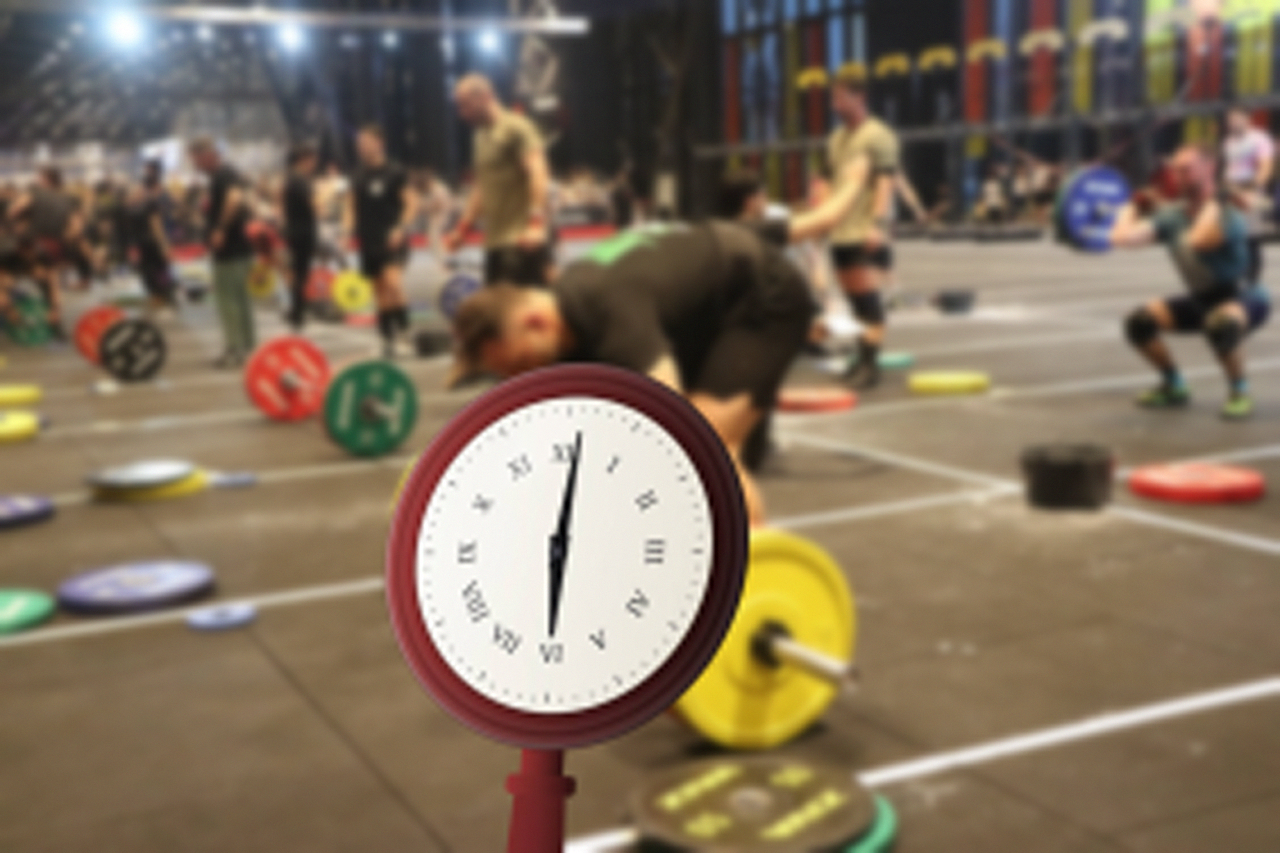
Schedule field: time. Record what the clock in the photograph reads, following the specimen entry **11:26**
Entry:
**6:01**
